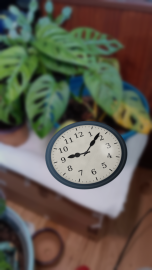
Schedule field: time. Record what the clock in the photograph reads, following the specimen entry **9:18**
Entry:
**9:08**
